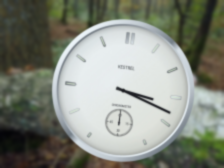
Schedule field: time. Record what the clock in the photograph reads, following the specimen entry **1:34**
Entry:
**3:18**
